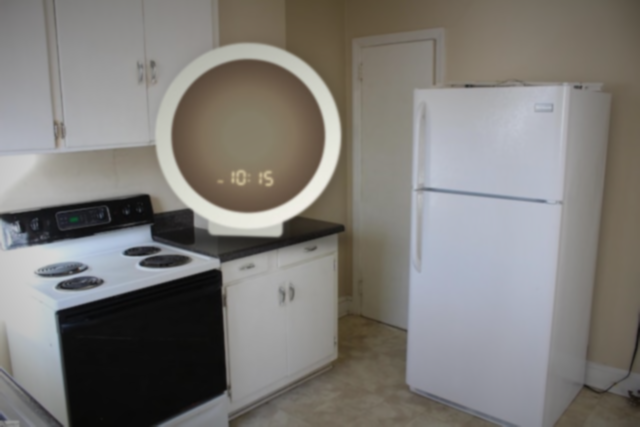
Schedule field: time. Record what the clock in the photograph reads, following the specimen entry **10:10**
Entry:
**10:15**
